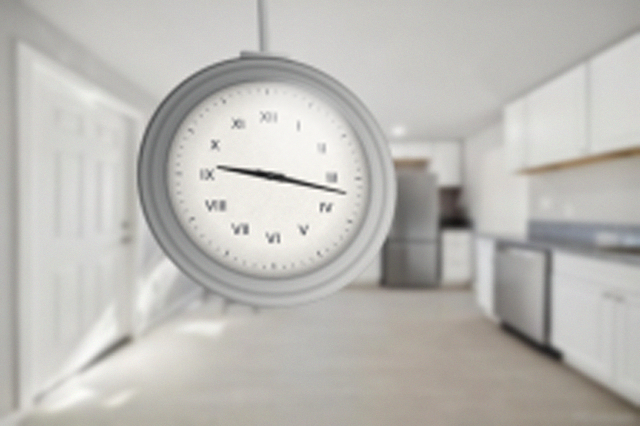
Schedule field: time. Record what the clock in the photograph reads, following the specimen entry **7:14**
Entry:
**9:17**
